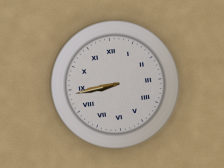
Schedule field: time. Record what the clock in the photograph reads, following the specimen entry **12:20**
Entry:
**8:44**
